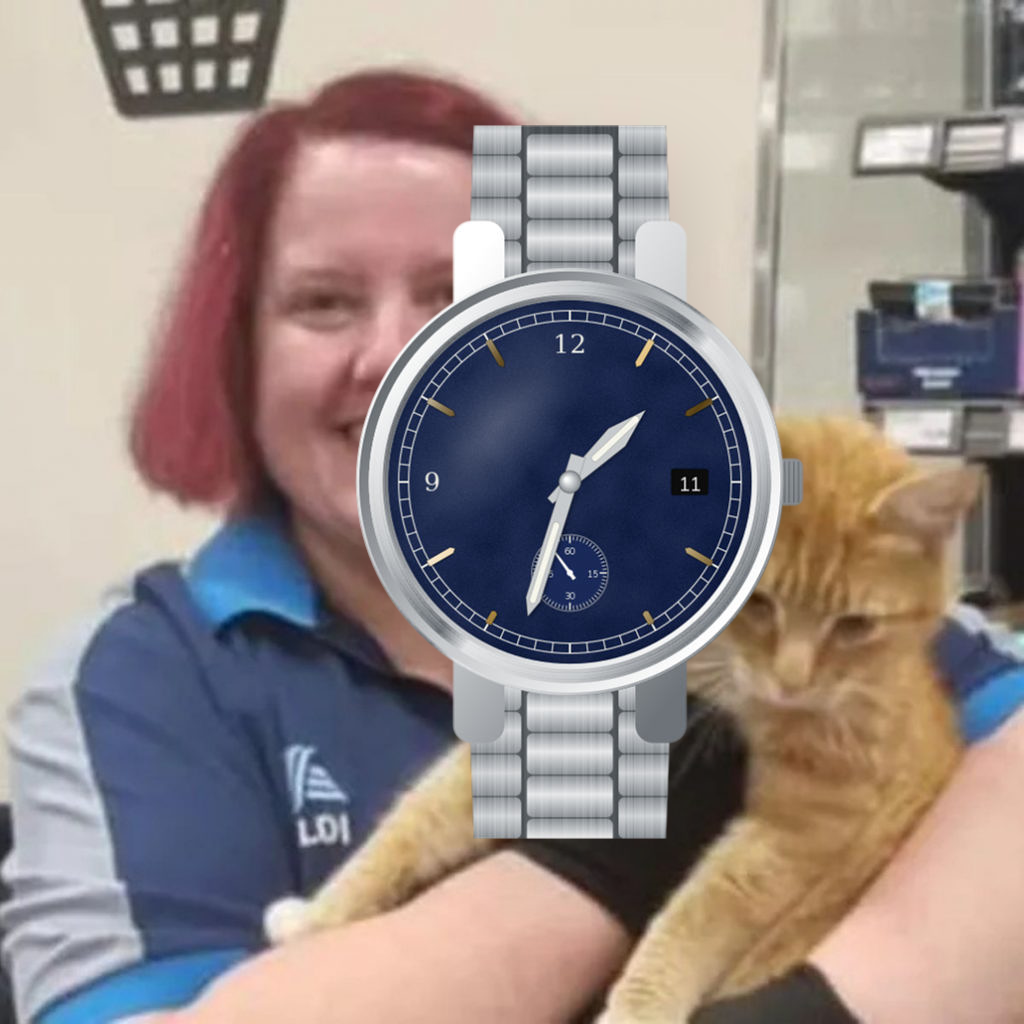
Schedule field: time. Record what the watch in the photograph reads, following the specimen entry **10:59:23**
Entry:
**1:32:54**
